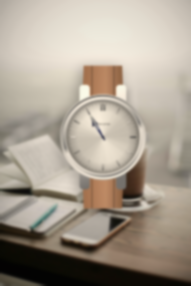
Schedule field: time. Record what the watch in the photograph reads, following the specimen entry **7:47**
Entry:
**10:55**
